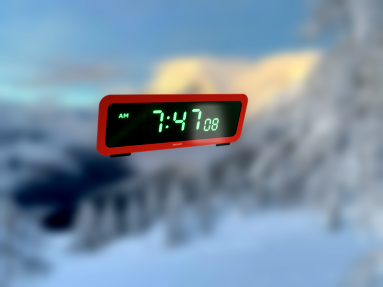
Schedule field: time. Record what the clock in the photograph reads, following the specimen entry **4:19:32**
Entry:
**7:47:08**
